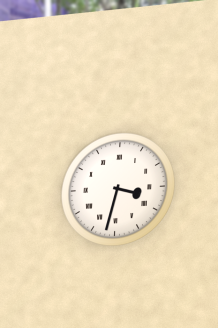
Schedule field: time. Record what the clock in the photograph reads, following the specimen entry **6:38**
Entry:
**3:32**
